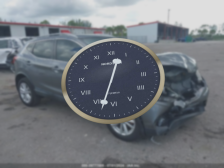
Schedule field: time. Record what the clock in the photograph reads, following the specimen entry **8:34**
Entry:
**12:33**
